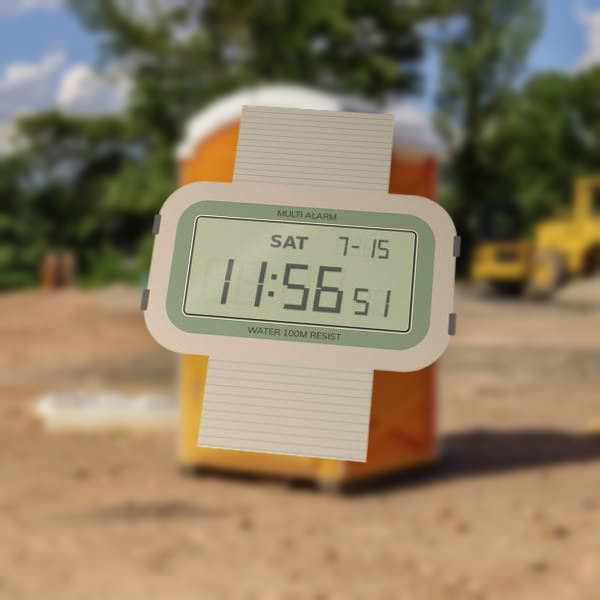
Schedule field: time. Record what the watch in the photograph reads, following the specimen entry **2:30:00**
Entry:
**11:56:51**
